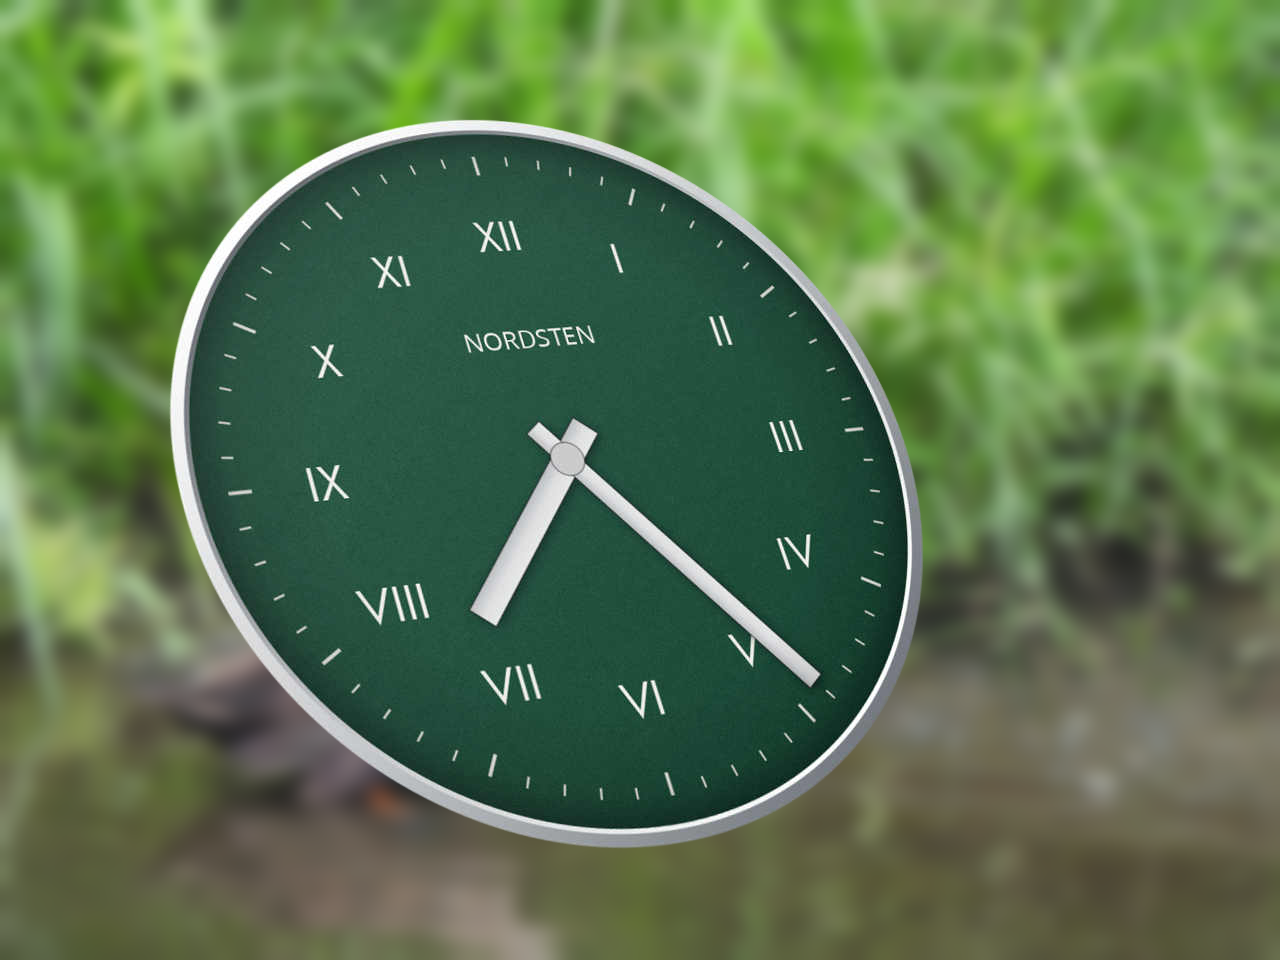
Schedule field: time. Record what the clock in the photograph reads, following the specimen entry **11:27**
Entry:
**7:24**
